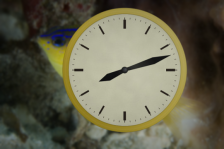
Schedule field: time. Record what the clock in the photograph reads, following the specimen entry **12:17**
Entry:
**8:12**
